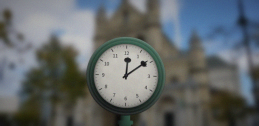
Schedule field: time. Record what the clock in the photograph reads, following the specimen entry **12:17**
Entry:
**12:09**
